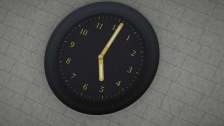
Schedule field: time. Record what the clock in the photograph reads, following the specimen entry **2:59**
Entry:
**5:01**
